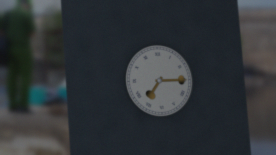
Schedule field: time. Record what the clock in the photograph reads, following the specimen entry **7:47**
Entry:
**7:15**
